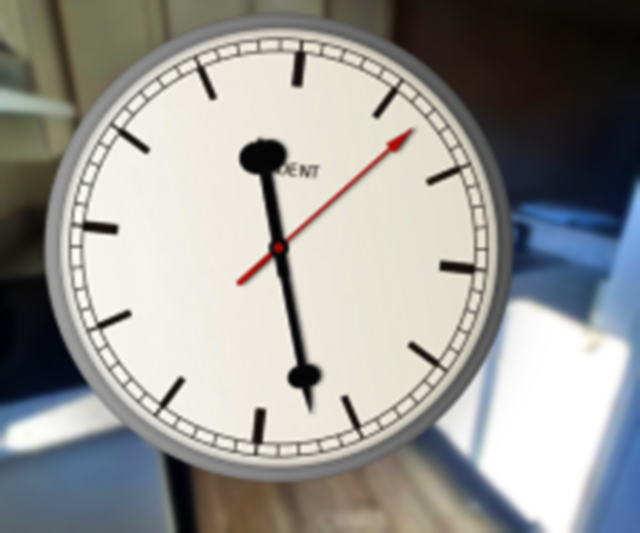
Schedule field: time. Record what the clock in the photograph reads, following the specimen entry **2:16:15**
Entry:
**11:27:07**
